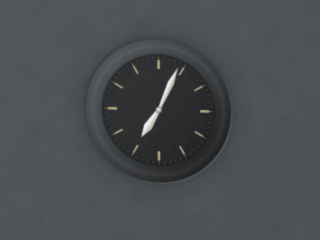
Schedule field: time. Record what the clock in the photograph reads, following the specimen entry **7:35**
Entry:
**7:04**
